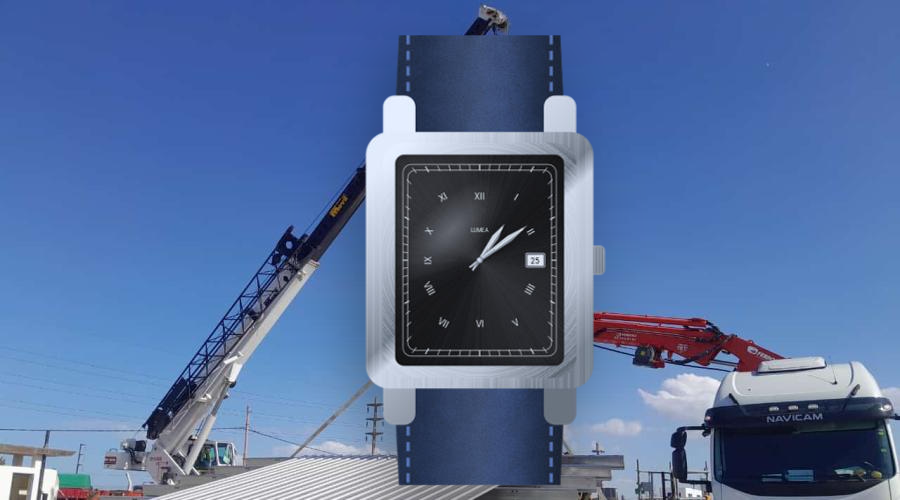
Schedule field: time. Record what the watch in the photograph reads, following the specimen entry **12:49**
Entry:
**1:09**
